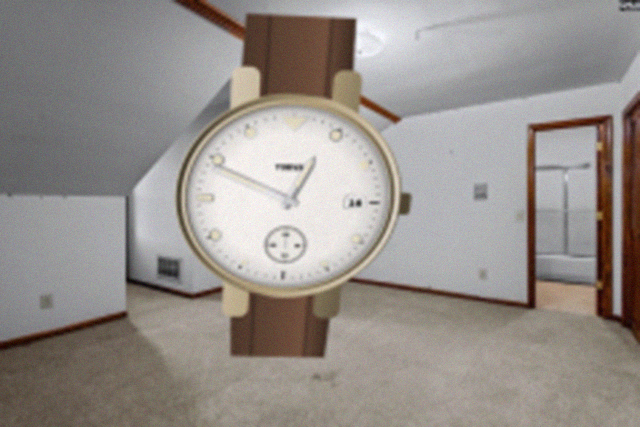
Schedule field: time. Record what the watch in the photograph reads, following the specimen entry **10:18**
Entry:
**12:49**
